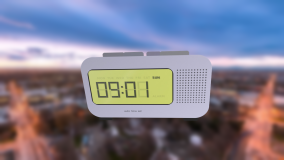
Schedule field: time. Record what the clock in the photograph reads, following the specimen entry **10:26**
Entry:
**9:01**
